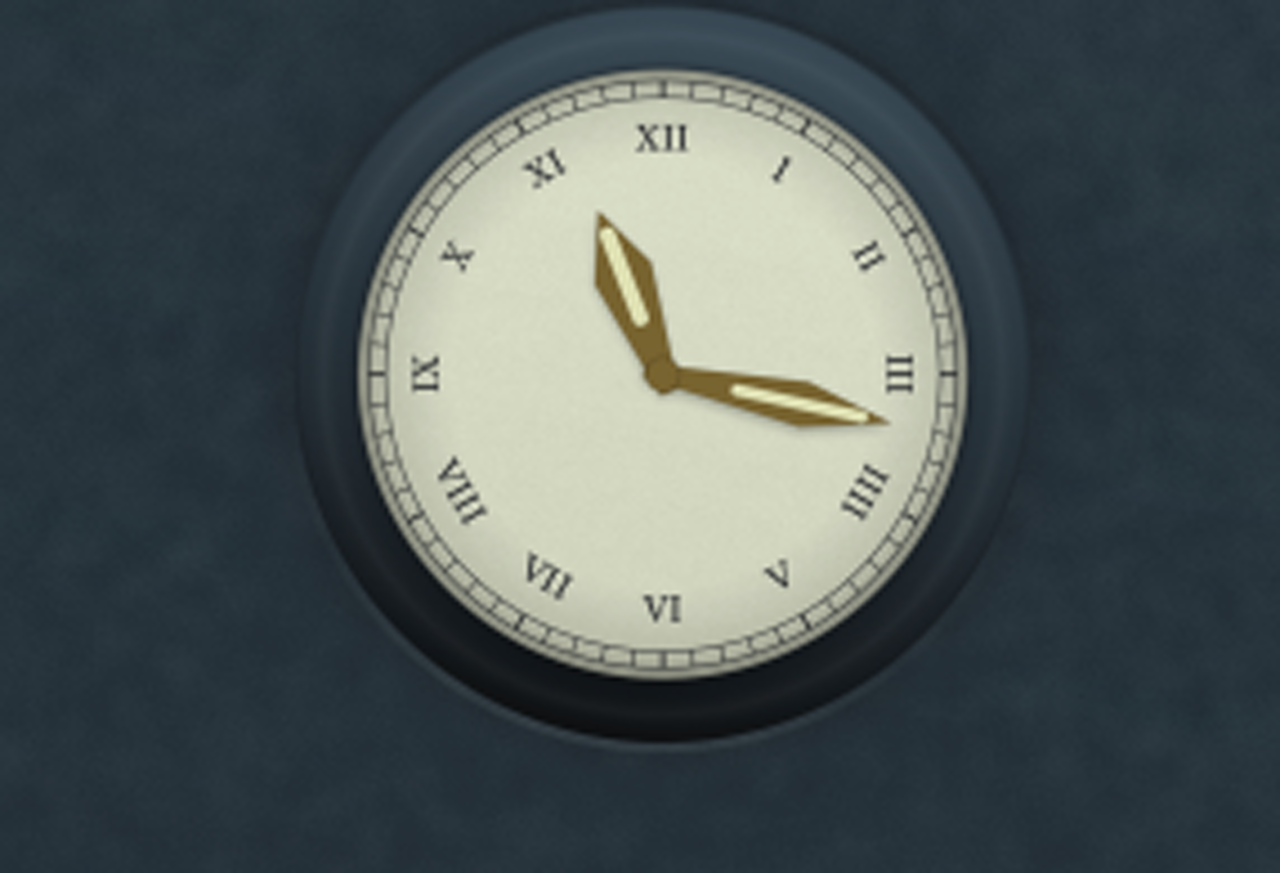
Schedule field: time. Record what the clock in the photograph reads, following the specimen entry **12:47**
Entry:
**11:17**
